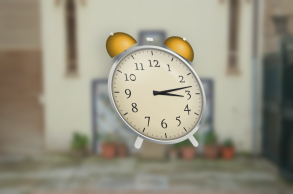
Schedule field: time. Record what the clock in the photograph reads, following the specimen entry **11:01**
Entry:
**3:13**
